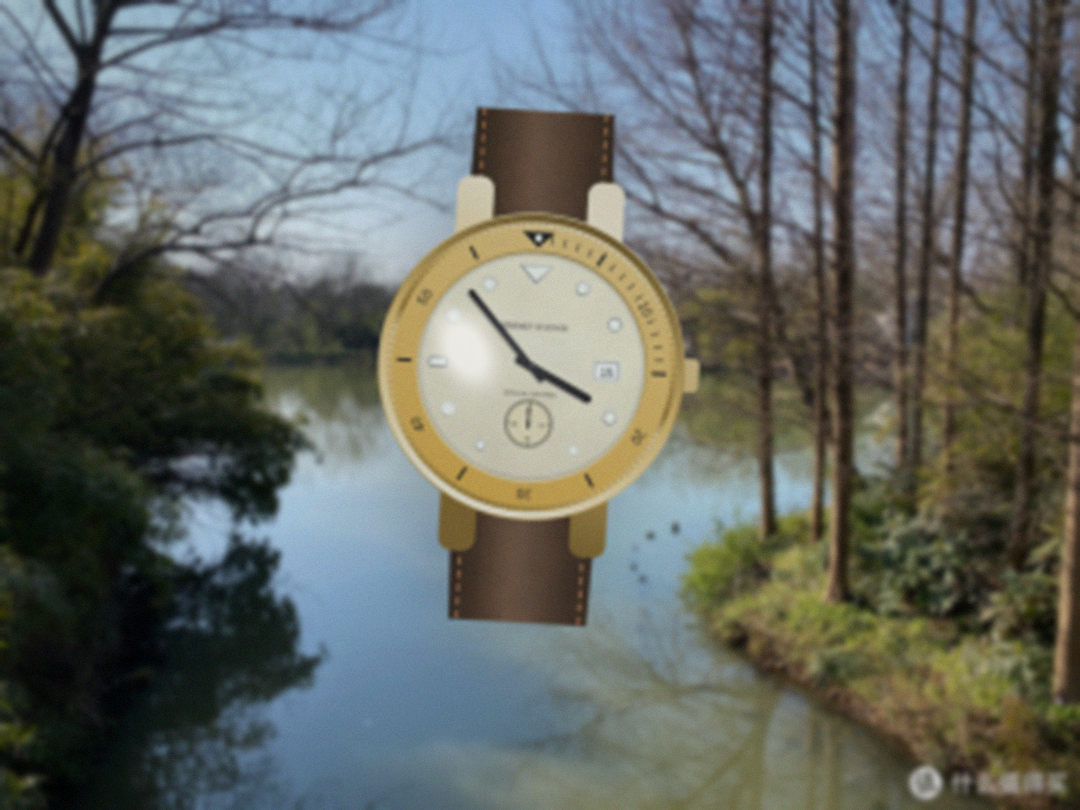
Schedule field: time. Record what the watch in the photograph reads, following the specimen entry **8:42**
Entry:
**3:53**
